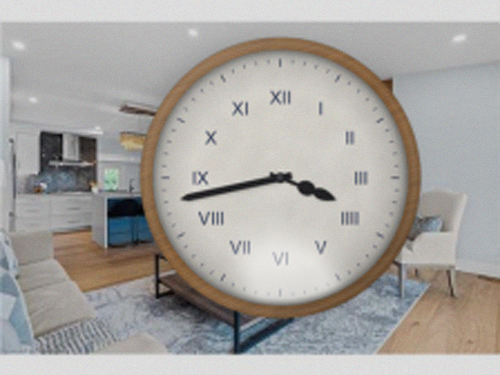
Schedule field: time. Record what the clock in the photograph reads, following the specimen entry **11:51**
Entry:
**3:43**
